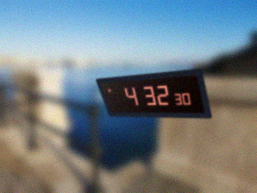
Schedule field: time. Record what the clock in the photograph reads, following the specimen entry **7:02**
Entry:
**4:32**
